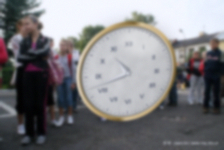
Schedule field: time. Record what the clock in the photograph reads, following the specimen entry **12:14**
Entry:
**10:42**
